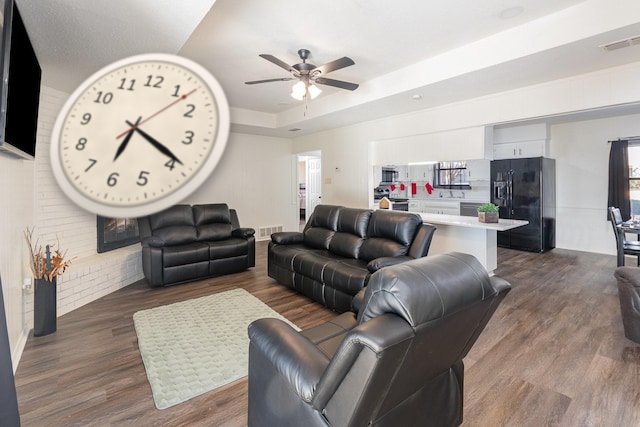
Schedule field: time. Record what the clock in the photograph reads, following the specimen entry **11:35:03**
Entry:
**6:19:07**
